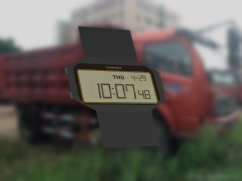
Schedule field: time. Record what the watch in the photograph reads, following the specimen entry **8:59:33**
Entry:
**10:07:48**
